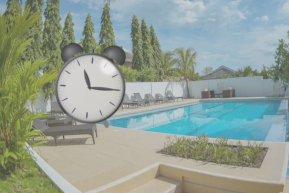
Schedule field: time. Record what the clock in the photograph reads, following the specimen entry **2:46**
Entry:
**11:15**
